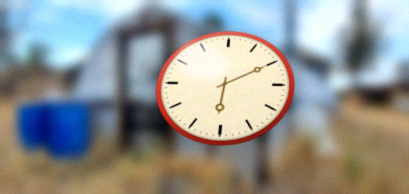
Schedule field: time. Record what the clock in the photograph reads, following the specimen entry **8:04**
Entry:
**6:10**
